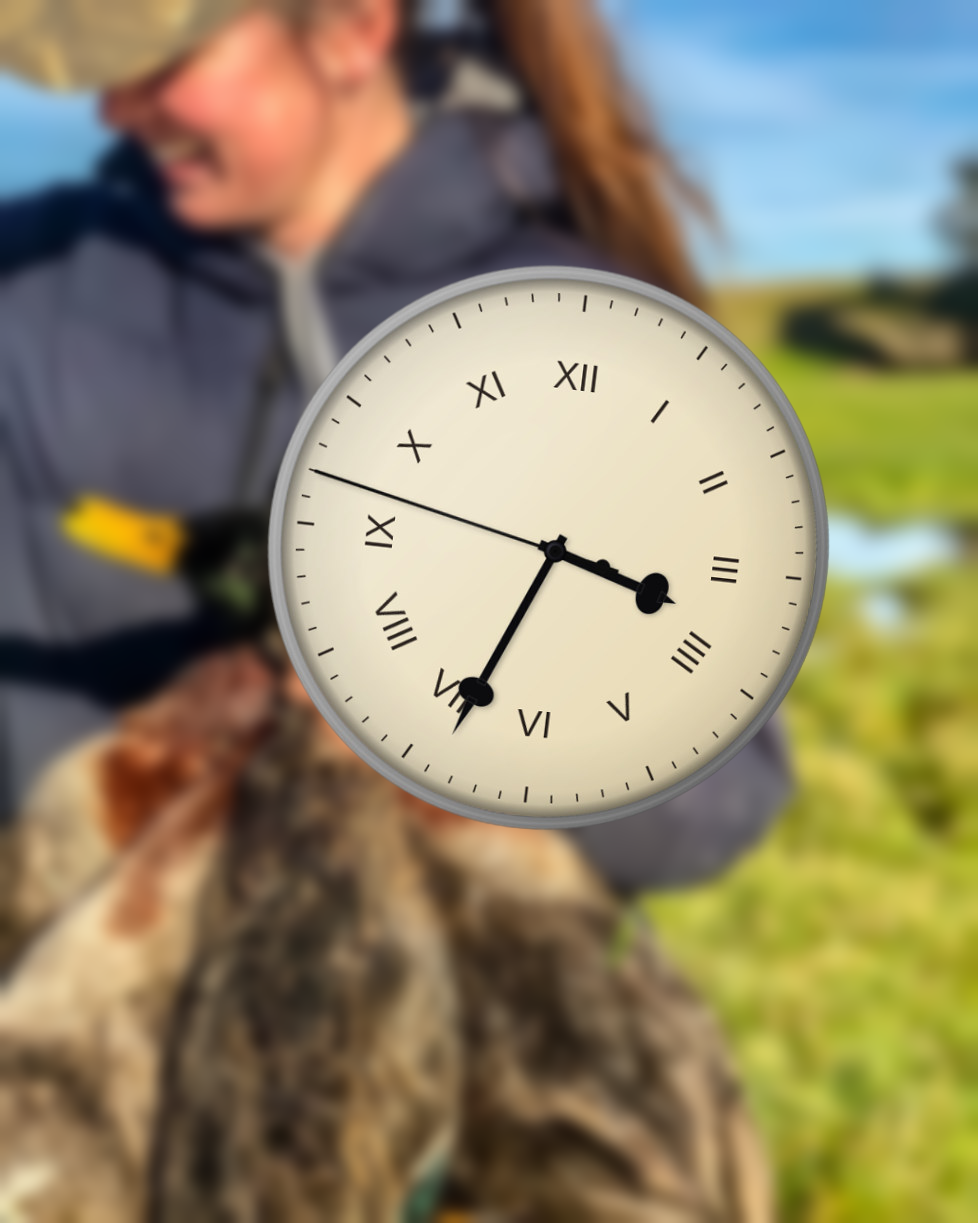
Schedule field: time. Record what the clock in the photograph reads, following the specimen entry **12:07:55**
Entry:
**3:33:47**
